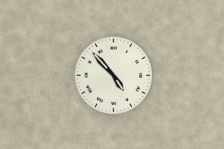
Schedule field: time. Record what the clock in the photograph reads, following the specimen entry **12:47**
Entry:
**4:53**
